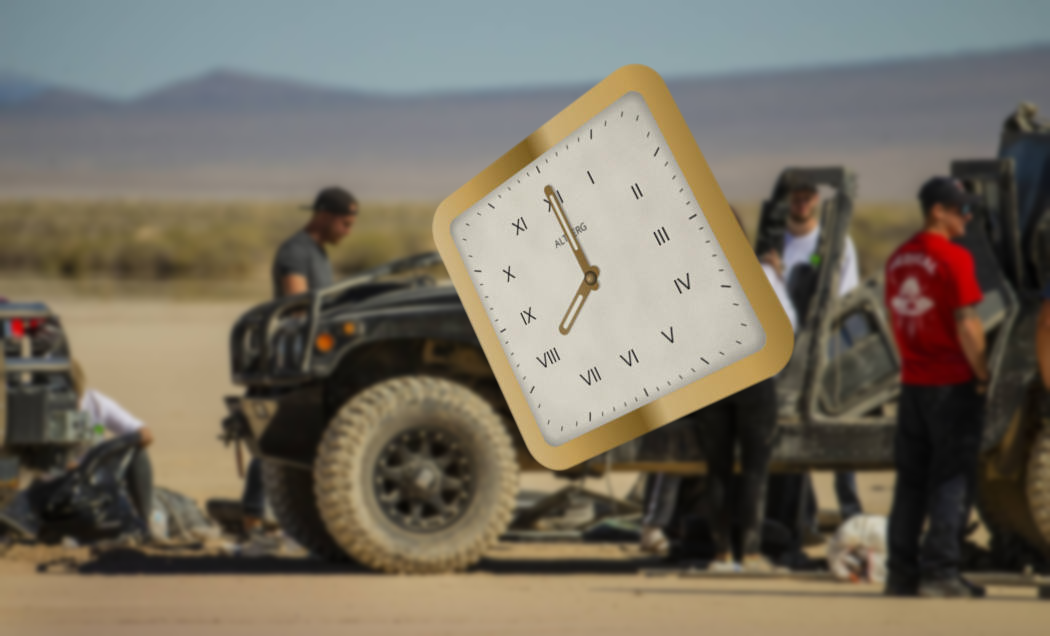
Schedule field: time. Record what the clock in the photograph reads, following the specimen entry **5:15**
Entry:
**8:00**
